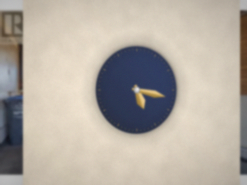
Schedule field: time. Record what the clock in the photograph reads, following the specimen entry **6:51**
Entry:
**5:17**
